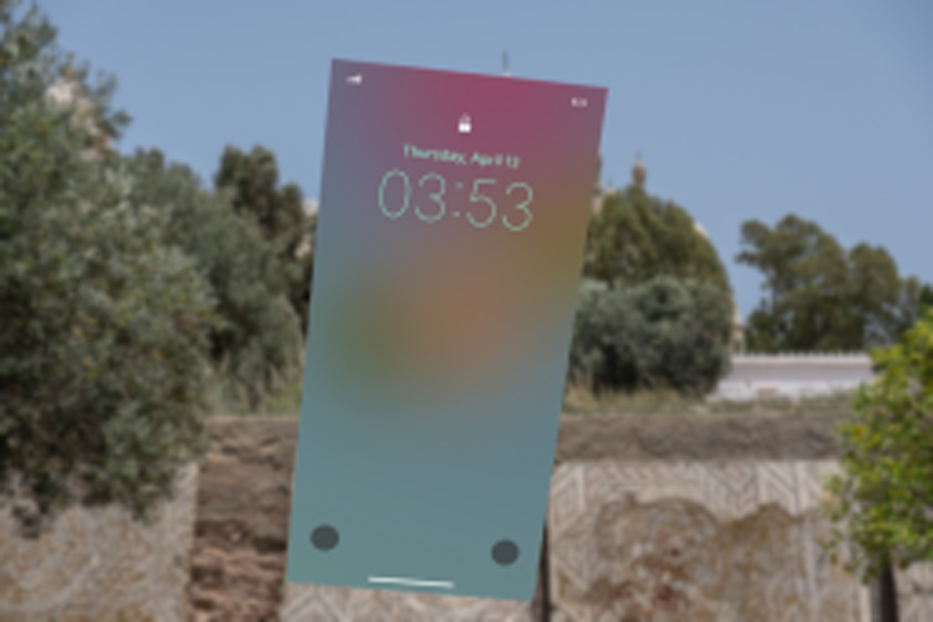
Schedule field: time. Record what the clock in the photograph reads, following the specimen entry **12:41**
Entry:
**3:53**
